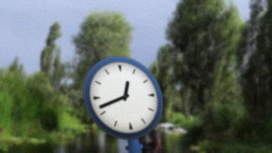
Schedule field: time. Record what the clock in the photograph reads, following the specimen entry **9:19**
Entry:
**12:42**
